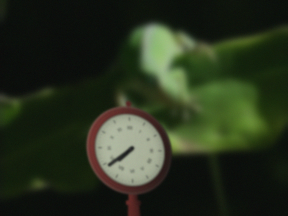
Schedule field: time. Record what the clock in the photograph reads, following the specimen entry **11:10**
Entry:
**7:39**
